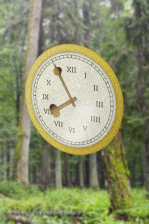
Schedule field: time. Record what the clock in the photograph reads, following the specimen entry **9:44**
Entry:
**7:55**
